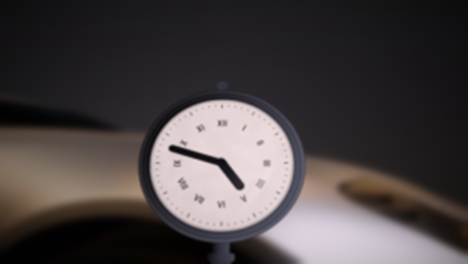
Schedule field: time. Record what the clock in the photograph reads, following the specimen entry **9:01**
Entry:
**4:48**
